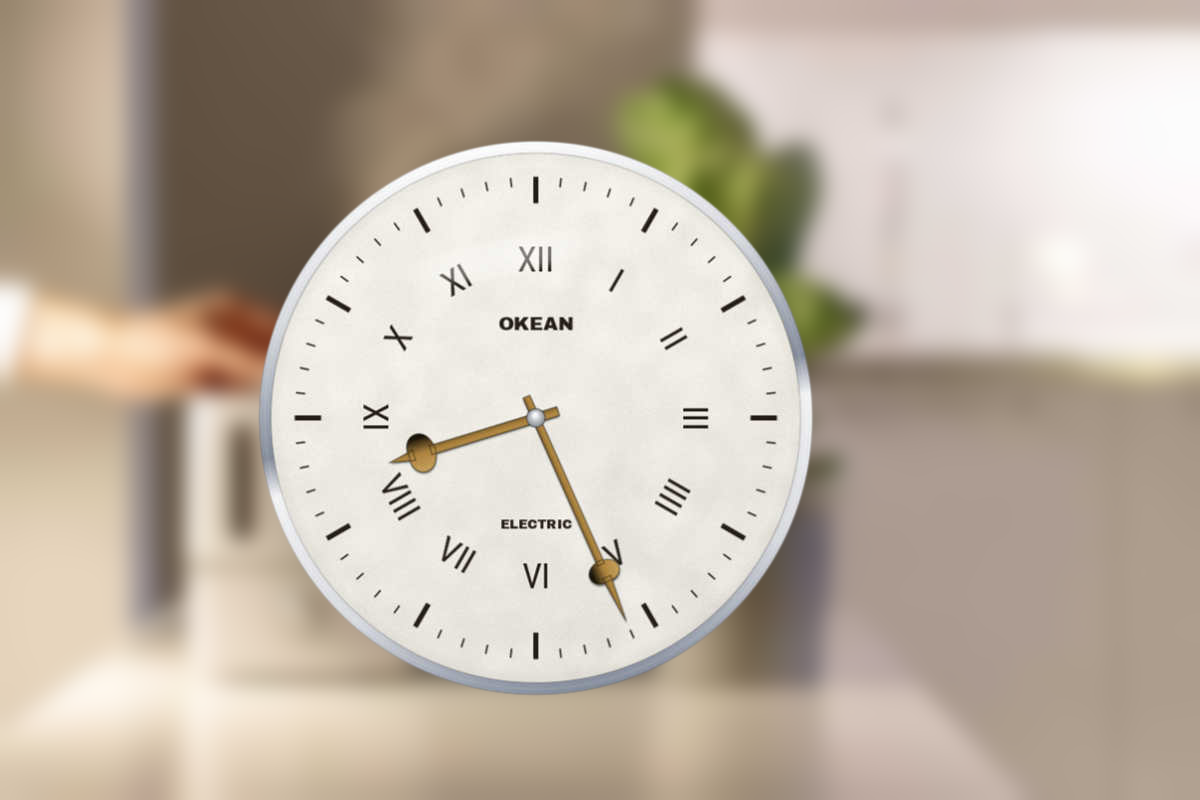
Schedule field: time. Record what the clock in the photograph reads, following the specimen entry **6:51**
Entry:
**8:26**
